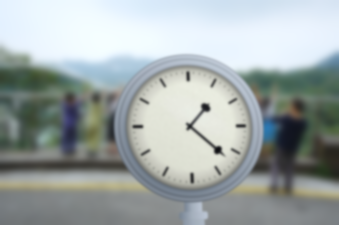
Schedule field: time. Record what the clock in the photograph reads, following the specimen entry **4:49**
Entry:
**1:22**
